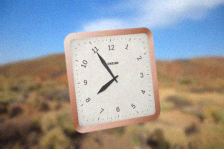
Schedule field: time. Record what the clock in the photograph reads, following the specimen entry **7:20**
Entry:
**7:55**
